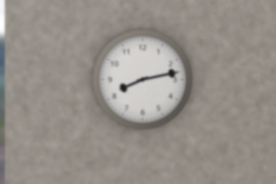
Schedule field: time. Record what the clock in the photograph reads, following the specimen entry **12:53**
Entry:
**8:13**
